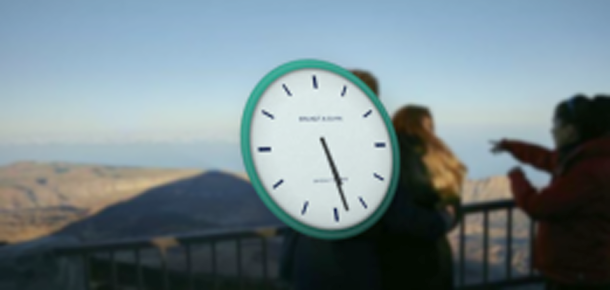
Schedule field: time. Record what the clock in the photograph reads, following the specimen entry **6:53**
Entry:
**5:28**
